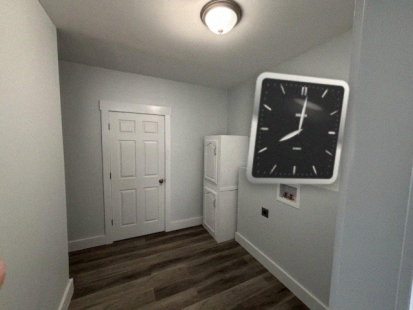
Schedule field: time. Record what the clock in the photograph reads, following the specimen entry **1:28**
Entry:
**8:01**
